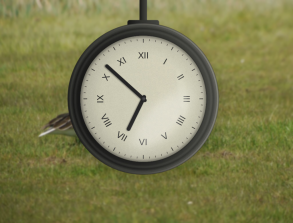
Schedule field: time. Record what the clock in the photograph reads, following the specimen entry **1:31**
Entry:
**6:52**
